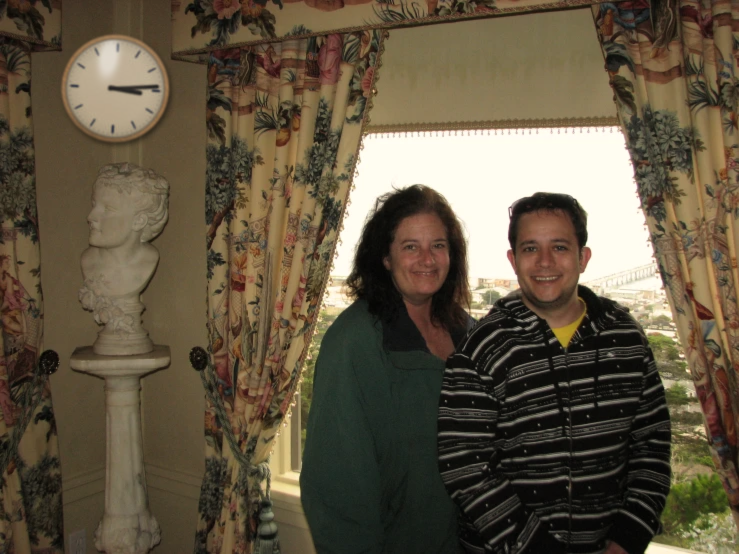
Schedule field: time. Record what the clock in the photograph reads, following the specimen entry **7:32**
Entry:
**3:14**
